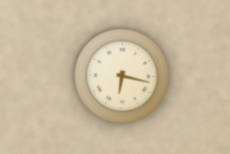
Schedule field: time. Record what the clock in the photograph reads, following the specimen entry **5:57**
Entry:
**6:17**
